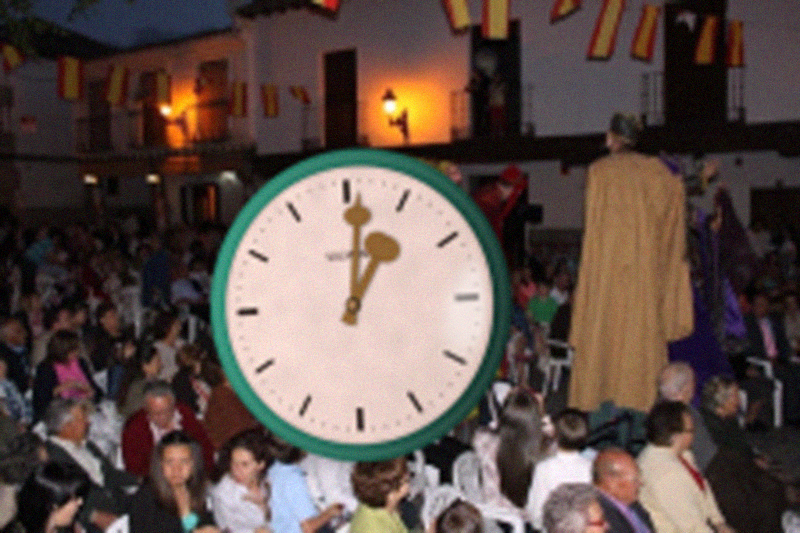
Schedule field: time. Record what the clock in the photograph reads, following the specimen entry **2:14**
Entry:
**1:01**
